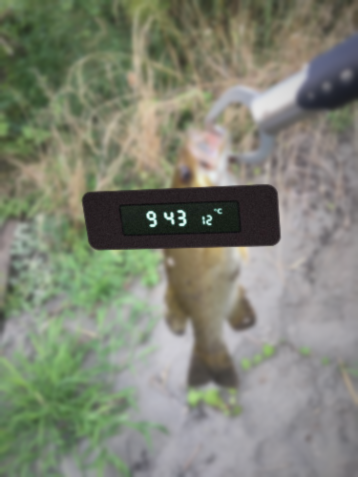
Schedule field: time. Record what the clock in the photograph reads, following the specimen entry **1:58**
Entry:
**9:43**
